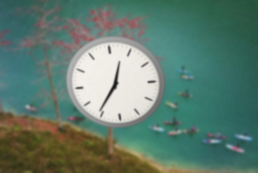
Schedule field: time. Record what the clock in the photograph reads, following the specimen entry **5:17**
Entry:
**12:36**
